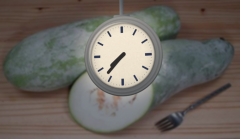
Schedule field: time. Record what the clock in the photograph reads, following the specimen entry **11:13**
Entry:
**7:37**
